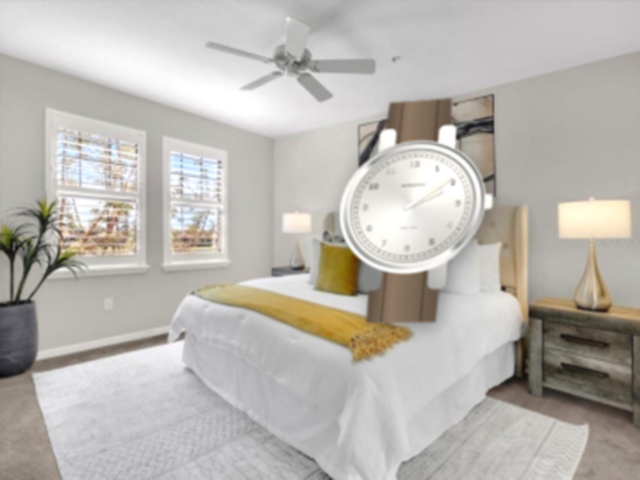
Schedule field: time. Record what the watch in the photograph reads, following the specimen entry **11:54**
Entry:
**2:09**
